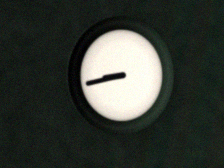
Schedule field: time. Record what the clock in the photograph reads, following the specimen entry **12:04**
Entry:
**8:43**
